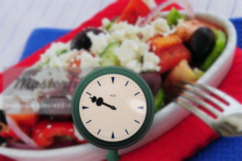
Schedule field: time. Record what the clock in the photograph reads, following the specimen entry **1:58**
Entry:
**9:49**
